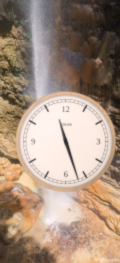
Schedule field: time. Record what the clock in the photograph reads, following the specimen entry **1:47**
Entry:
**11:27**
